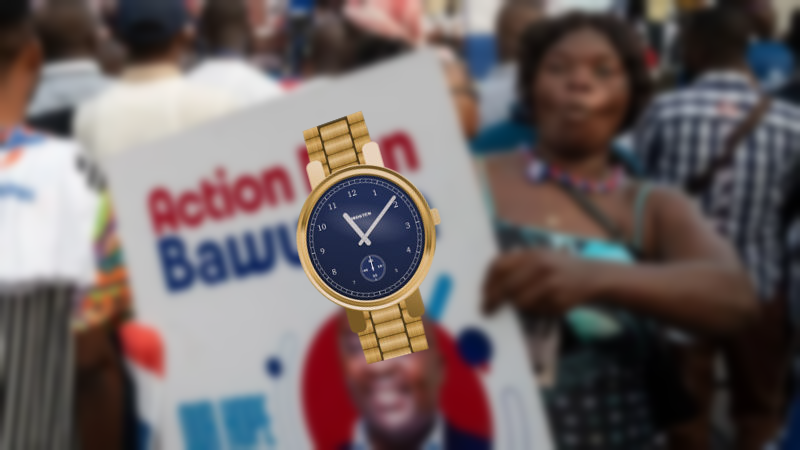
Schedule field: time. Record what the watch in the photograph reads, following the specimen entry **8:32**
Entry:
**11:09**
